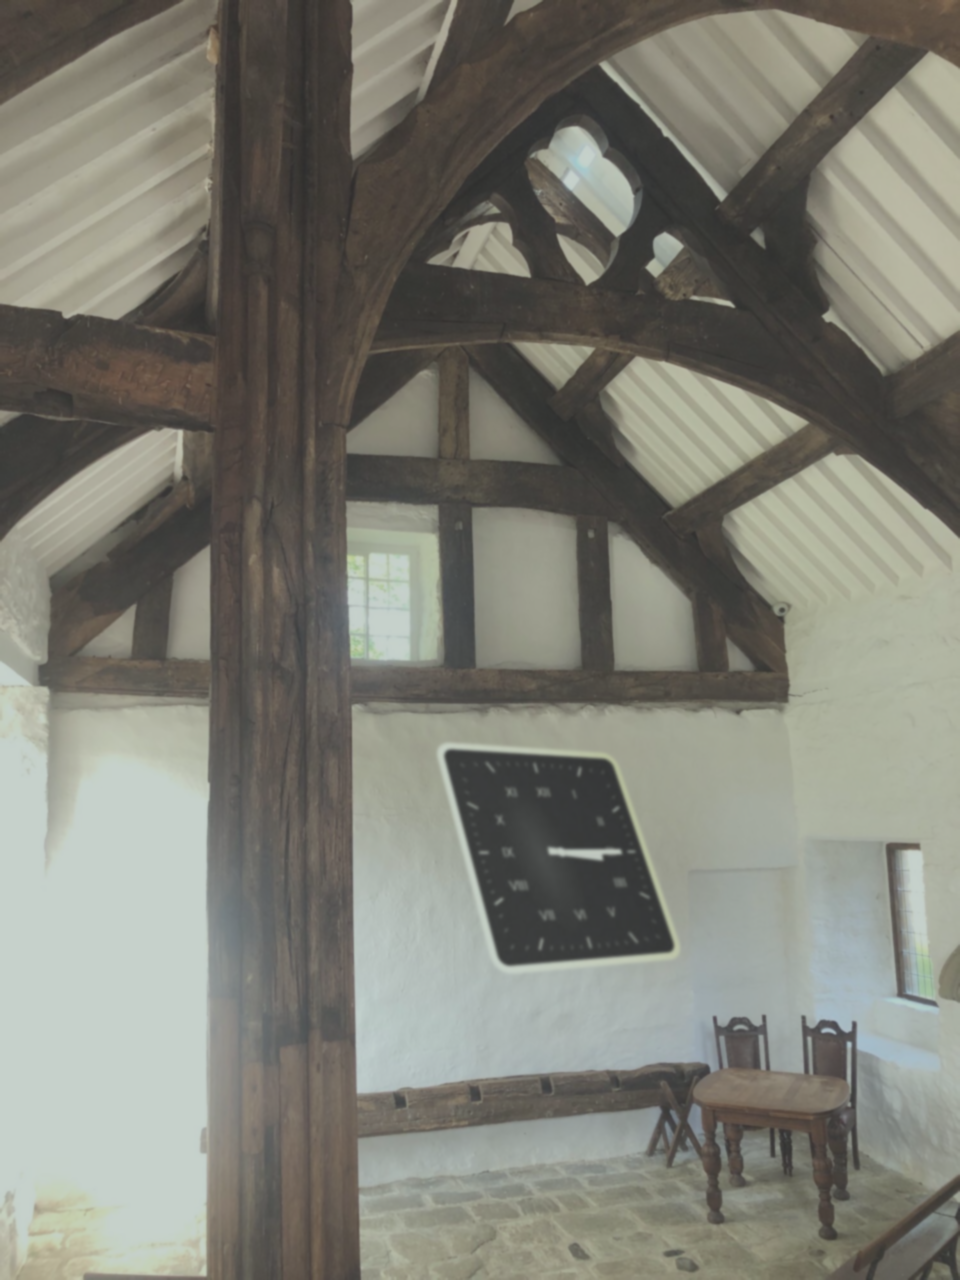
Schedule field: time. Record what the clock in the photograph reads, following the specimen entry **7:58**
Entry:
**3:15**
